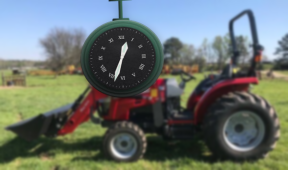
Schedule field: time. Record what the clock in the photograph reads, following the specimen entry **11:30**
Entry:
**12:33**
